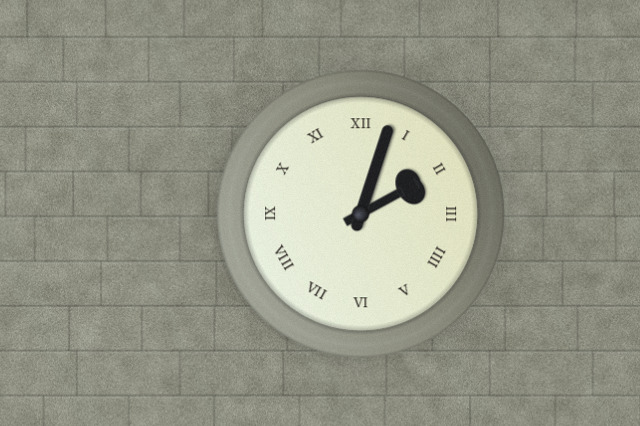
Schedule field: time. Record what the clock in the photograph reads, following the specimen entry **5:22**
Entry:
**2:03**
